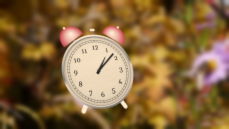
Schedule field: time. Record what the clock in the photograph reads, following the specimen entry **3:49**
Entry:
**1:08**
